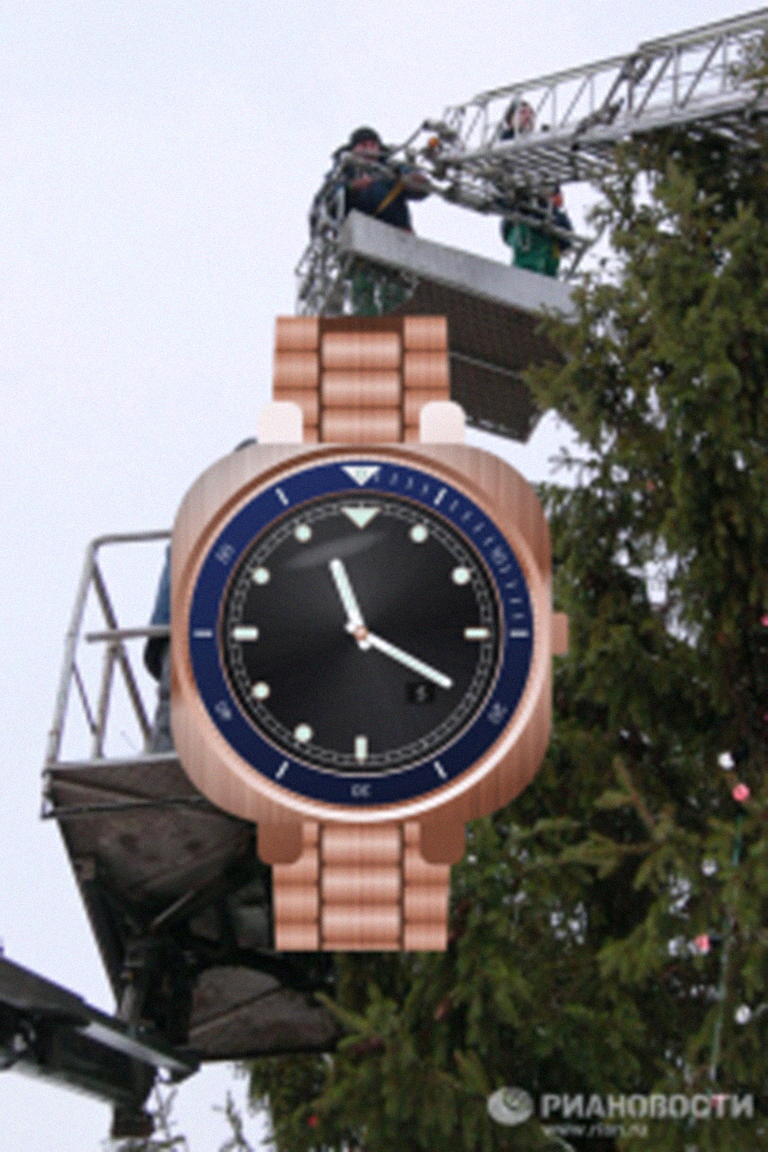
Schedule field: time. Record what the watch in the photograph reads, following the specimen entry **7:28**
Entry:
**11:20**
